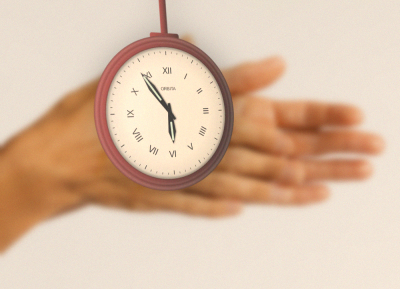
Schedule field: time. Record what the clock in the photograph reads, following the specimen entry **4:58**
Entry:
**5:54**
